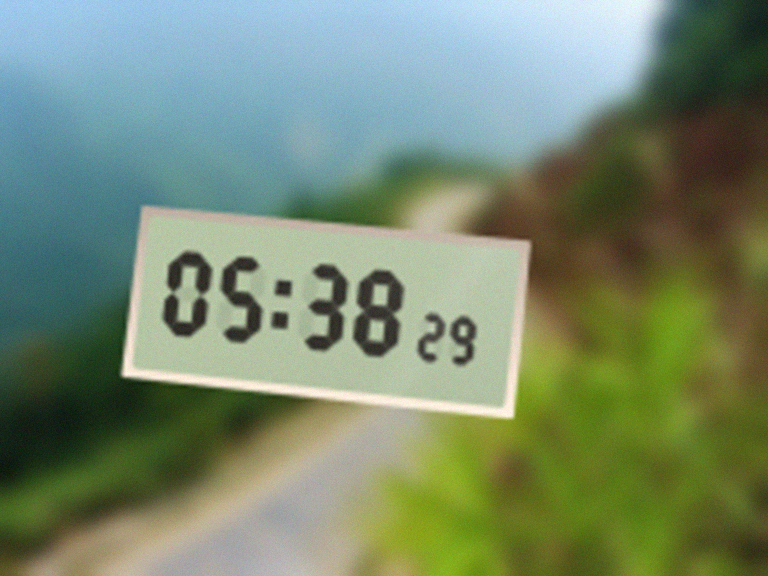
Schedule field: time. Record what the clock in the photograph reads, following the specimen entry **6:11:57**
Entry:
**5:38:29**
